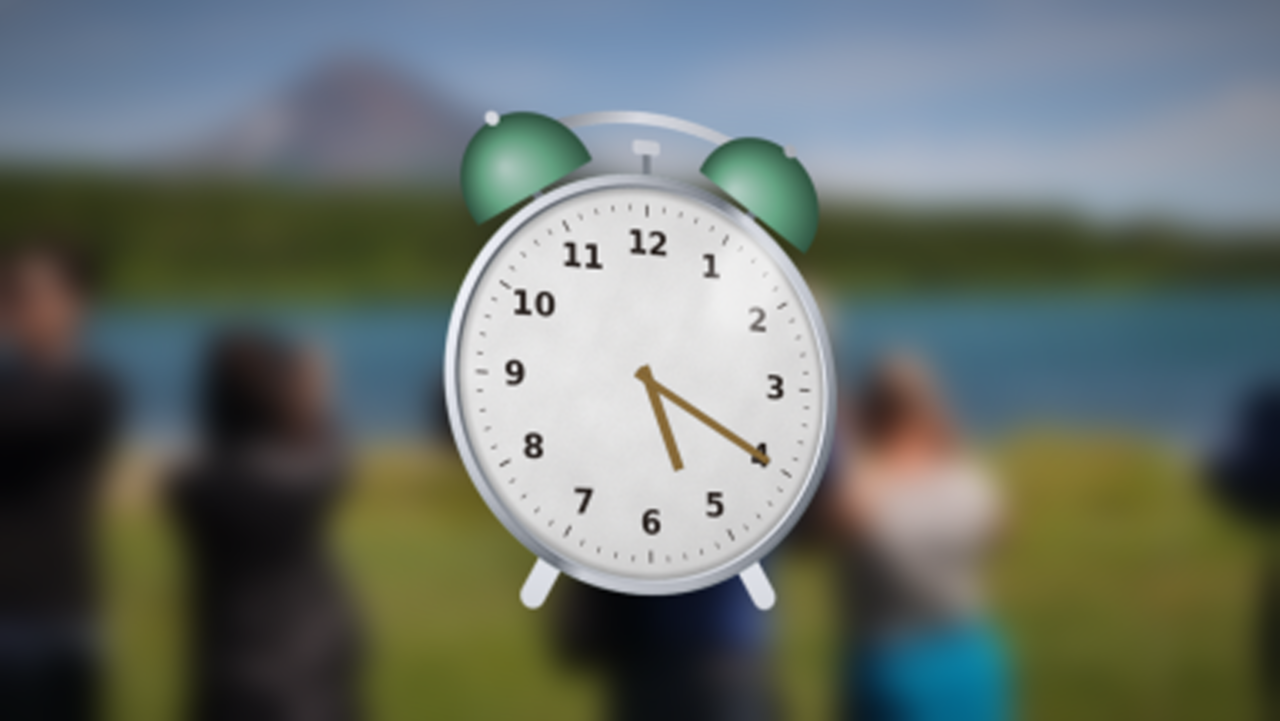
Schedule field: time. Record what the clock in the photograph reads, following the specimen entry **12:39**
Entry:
**5:20**
